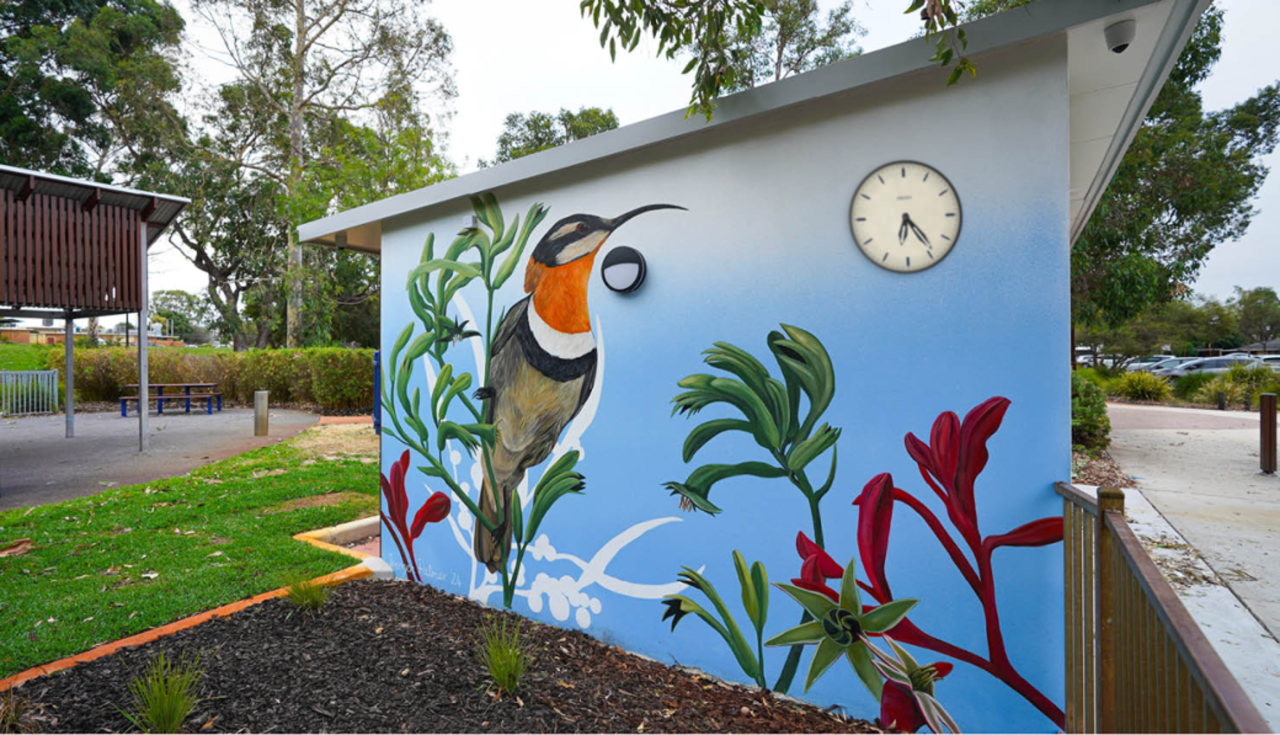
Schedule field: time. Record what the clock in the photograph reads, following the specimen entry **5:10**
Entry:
**6:24**
